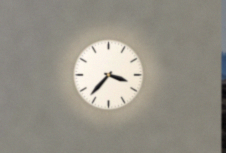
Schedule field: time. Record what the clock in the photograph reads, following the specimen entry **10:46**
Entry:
**3:37**
